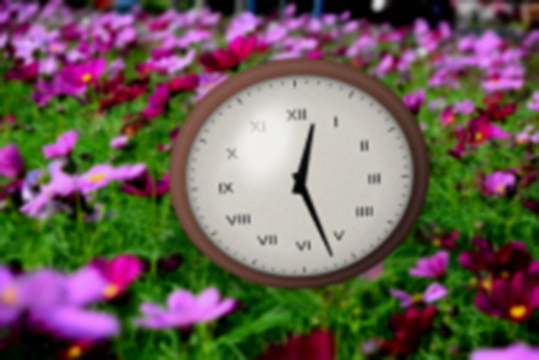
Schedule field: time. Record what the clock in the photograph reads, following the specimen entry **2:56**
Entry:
**12:27**
